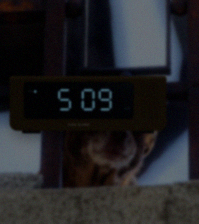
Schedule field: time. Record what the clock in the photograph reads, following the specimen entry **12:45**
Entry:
**5:09**
